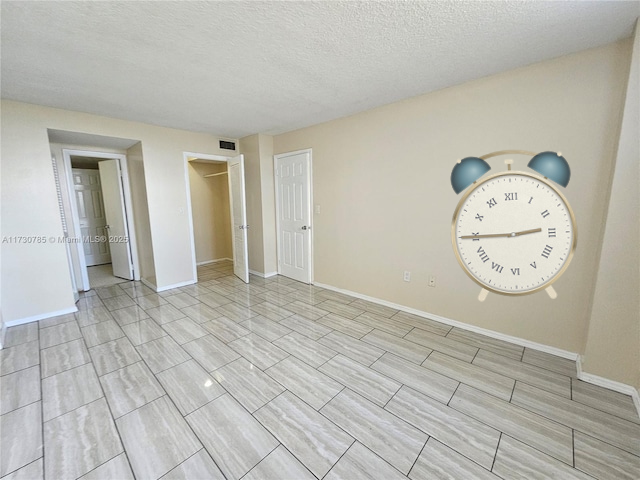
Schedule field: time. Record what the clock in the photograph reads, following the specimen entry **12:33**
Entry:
**2:45**
